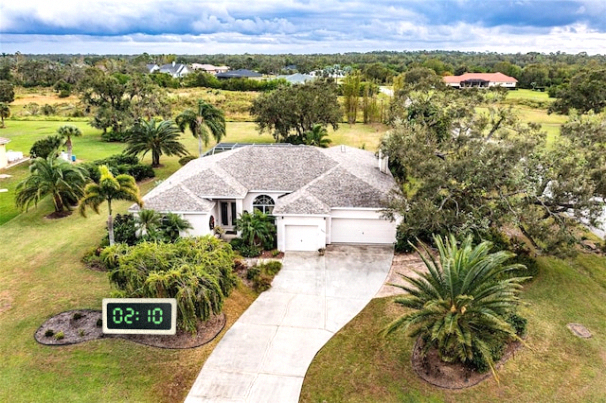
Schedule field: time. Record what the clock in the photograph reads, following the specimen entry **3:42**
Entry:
**2:10**
